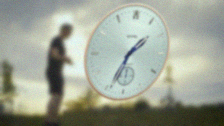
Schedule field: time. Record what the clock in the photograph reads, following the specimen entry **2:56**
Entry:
**1:34**
